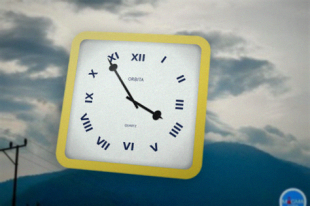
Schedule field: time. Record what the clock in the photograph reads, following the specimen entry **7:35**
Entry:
**3:54**
